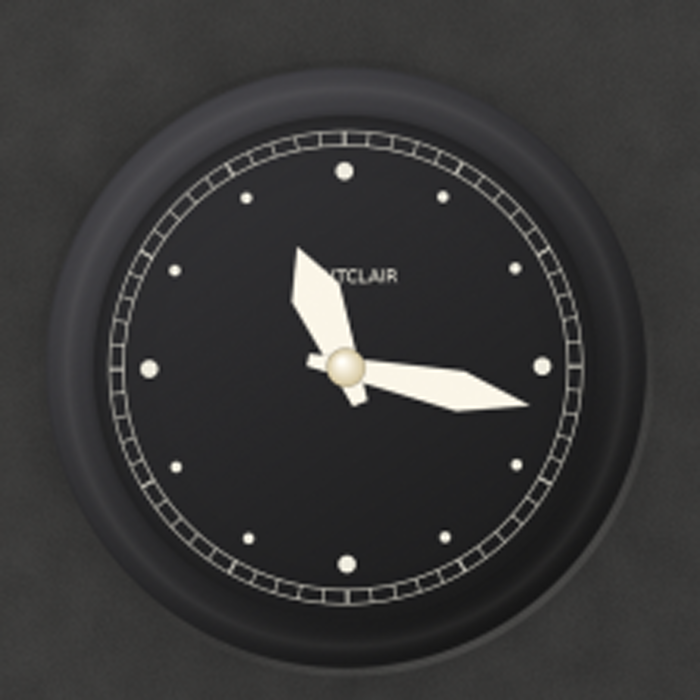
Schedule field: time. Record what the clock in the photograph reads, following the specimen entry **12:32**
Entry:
**11:17**
